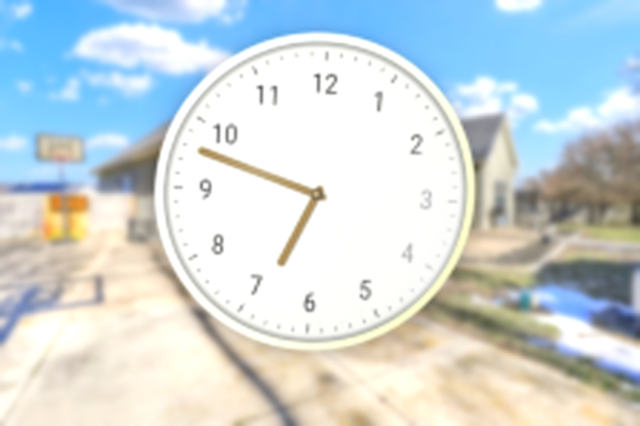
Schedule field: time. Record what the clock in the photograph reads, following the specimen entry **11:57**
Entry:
**6:48**
